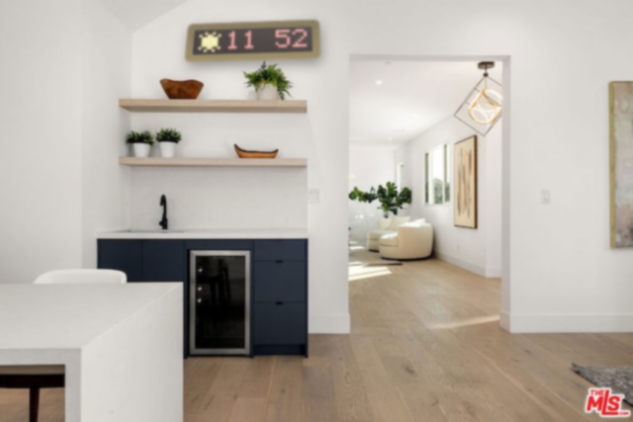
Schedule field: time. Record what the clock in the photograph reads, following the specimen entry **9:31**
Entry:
**11:52**
